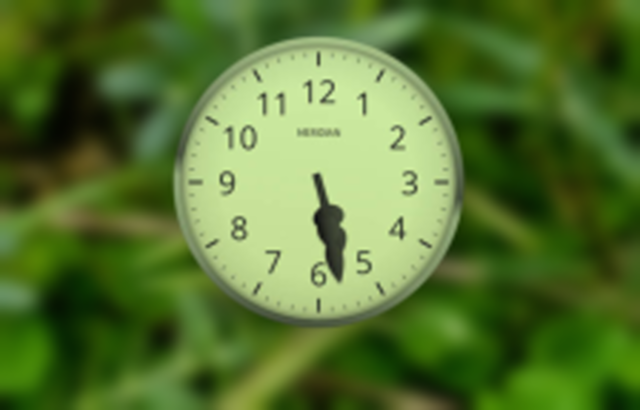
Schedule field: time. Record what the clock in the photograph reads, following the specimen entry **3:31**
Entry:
**5:28**
